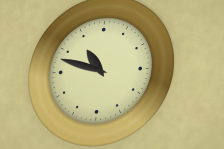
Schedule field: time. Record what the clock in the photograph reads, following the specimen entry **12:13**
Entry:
**10:48**
